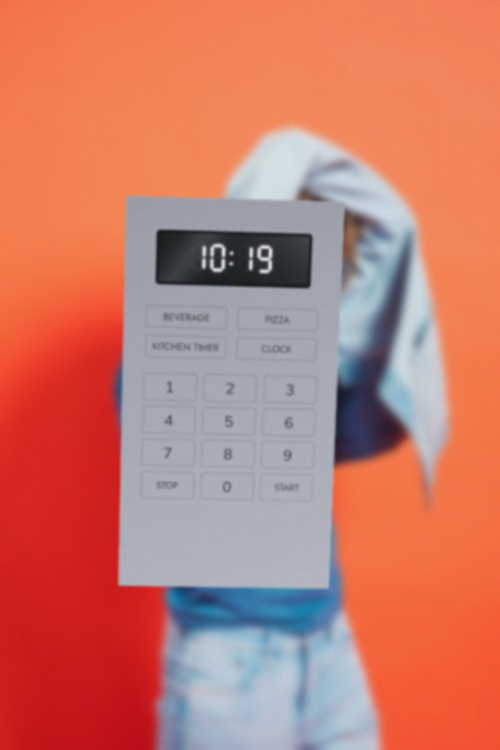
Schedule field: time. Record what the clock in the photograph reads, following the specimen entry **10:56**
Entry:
**10:19**
